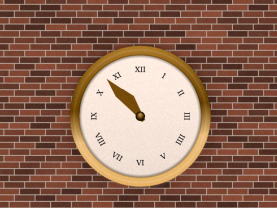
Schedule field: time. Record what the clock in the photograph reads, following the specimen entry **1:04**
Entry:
**10:53**
